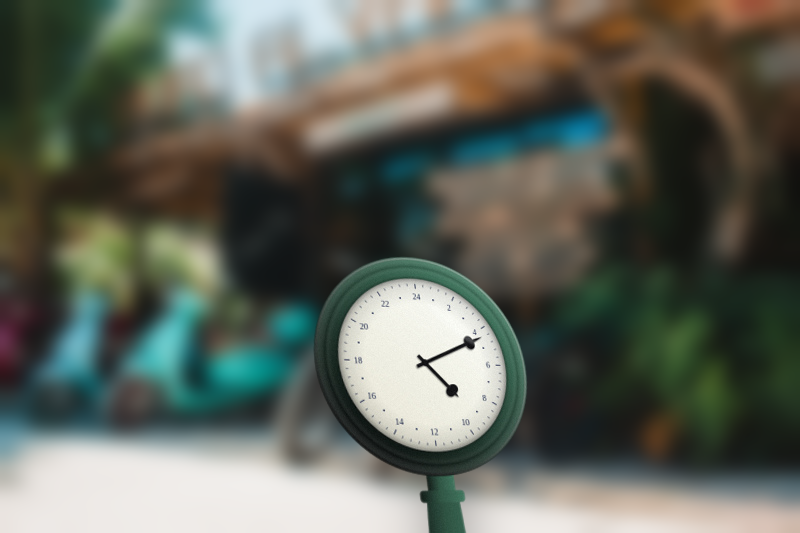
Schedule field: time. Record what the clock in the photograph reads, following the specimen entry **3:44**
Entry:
**9:11**
